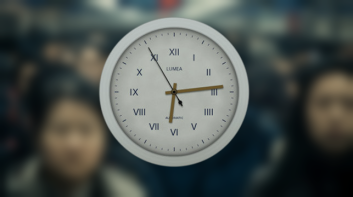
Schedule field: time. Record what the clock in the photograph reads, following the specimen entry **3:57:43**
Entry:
**6:13:55**
